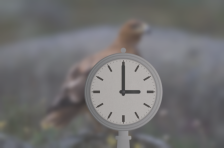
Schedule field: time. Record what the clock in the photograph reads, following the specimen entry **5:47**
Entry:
**3:00**
